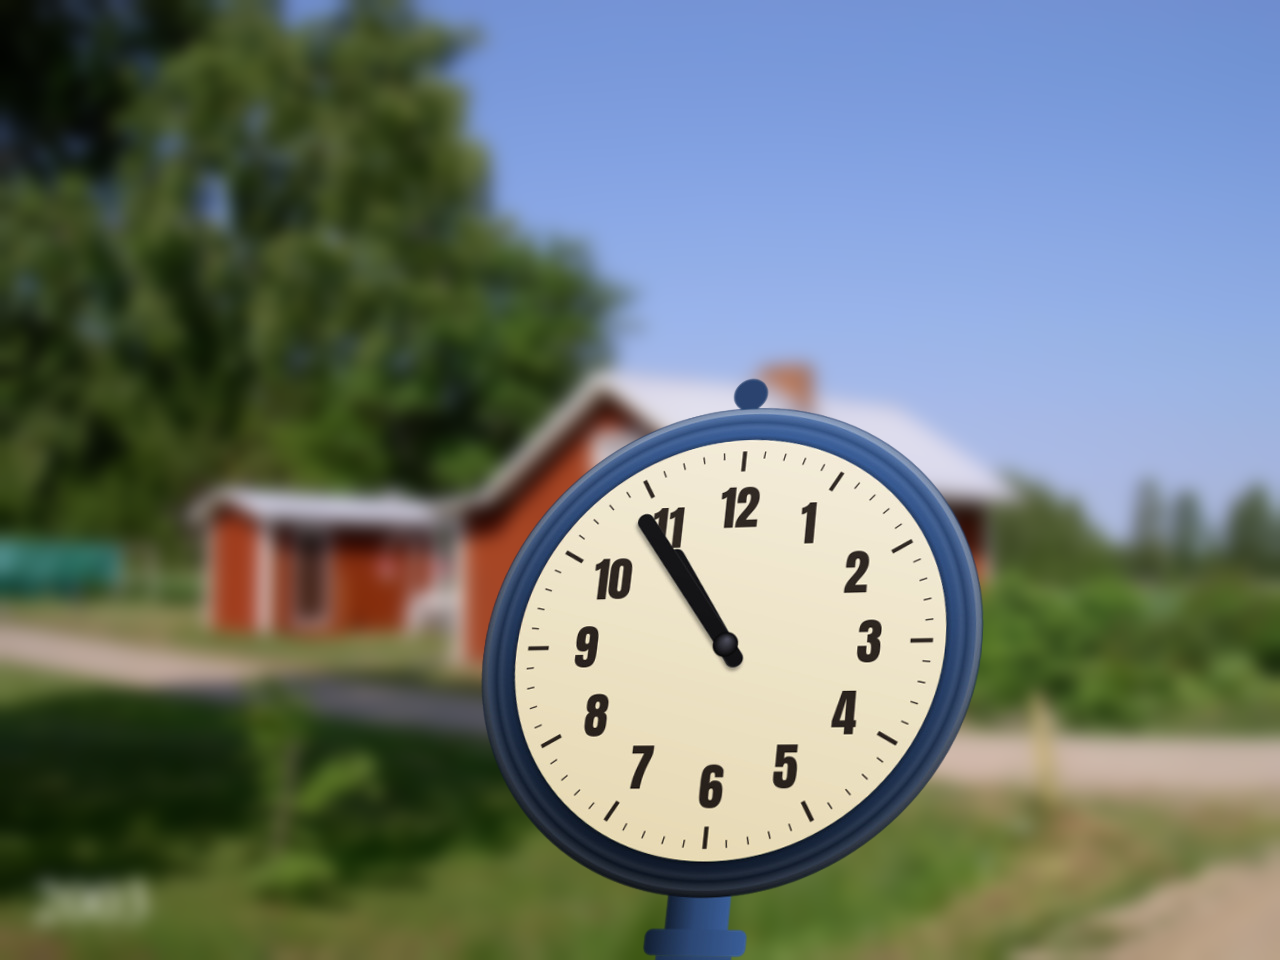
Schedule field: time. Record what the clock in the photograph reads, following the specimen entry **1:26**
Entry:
**10:54**
